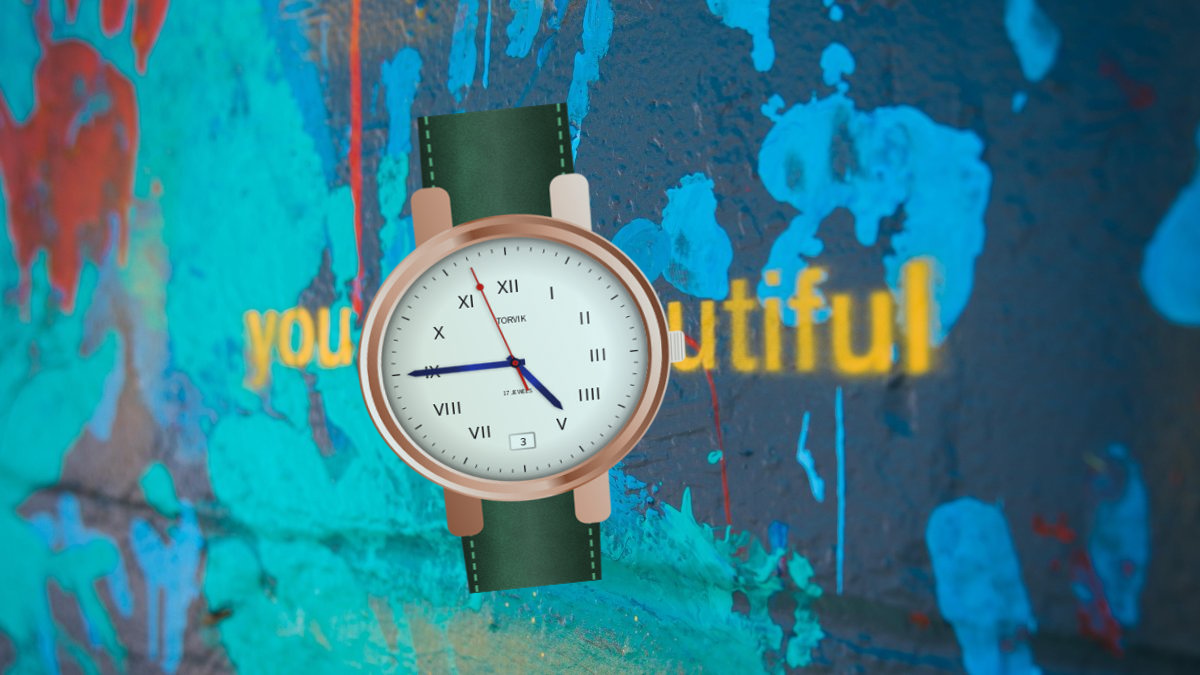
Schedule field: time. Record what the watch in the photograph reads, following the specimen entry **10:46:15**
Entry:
**4:44:57**
